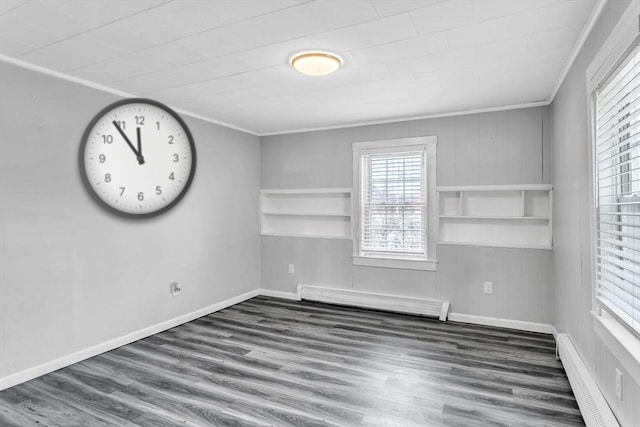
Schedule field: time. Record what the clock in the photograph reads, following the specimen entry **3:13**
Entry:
**11:54**
